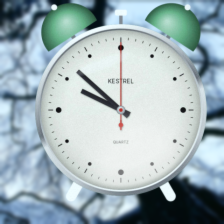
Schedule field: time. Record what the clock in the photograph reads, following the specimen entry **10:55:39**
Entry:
**9:52:00**
